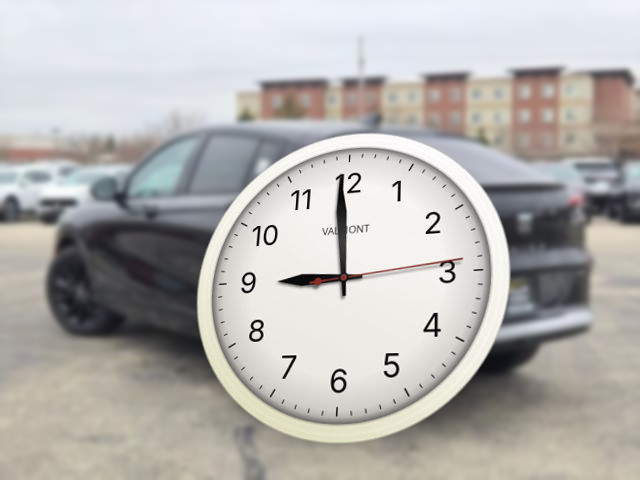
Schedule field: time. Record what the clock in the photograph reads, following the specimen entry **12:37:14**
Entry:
**8:59:14**
